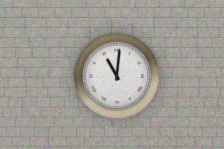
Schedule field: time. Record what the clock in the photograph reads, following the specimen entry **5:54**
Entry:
**11:01**
